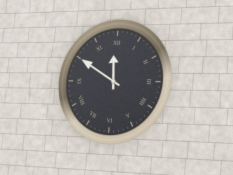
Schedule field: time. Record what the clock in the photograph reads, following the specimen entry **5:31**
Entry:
**11:50**
